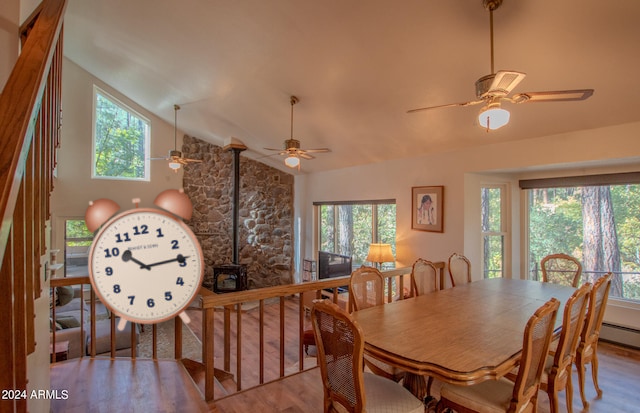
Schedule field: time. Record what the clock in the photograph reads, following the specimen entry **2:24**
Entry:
**10:14**
